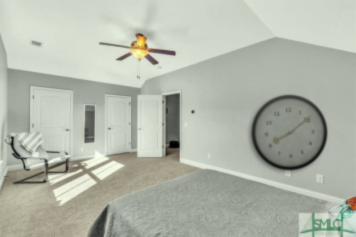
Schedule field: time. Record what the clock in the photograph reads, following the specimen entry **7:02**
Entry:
**8:09**
